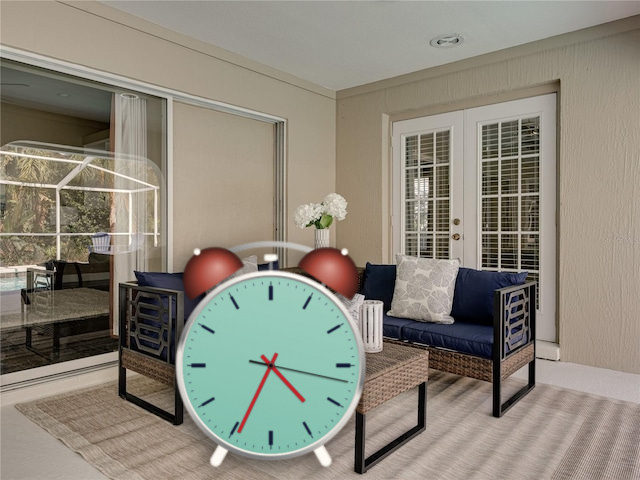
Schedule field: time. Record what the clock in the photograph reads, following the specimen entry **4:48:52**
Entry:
**4:34:17**
